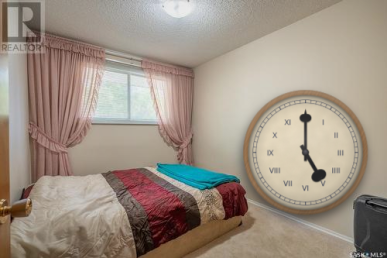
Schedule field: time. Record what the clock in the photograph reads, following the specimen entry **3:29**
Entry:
**5:00**
